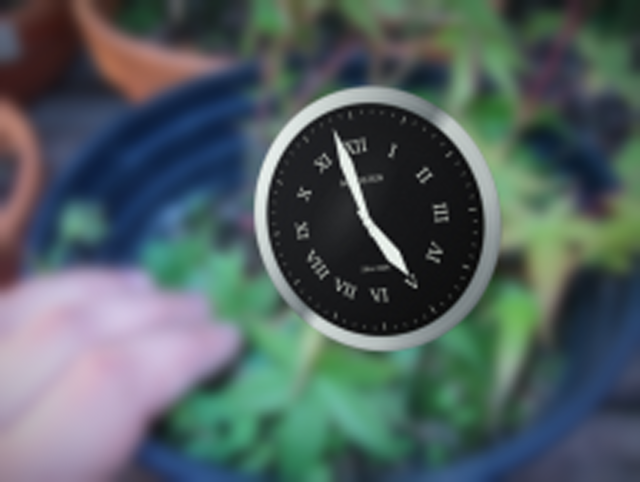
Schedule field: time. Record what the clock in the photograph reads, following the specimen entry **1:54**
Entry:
**4:58**
